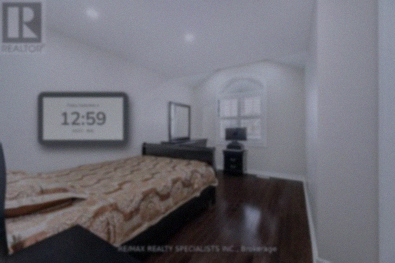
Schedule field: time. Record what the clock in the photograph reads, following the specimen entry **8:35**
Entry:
**12:59**
